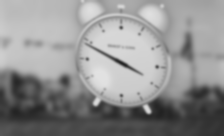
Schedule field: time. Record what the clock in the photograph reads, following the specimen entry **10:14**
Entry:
**3:49**
